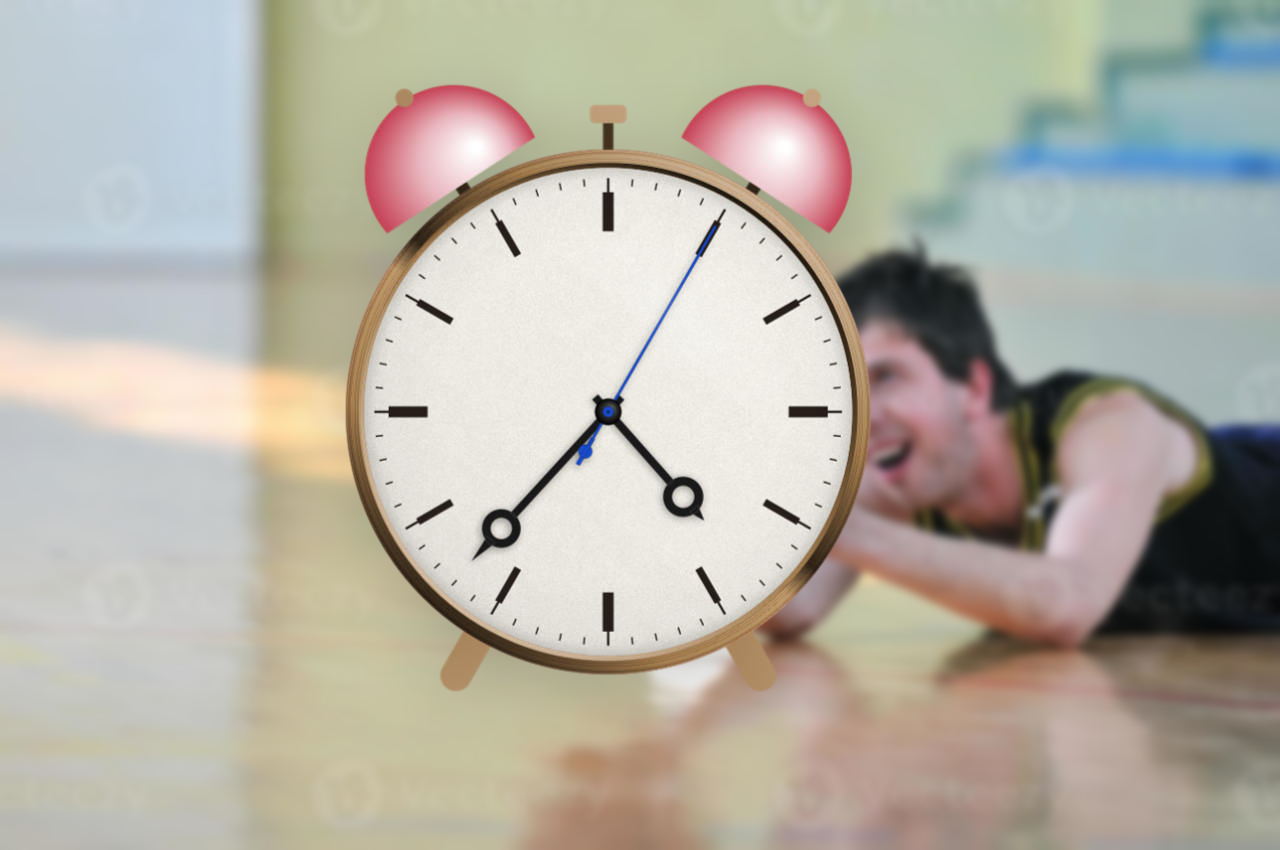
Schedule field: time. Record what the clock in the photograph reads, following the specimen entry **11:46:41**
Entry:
**4:37:05**
